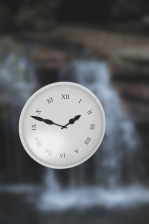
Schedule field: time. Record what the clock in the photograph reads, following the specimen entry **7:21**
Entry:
**1:48**
